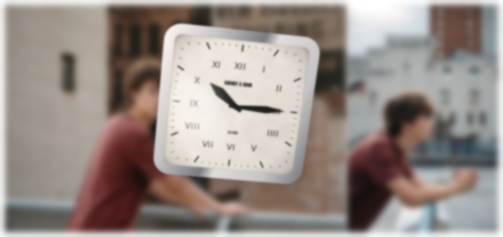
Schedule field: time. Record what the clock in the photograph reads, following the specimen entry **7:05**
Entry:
**10:15**
